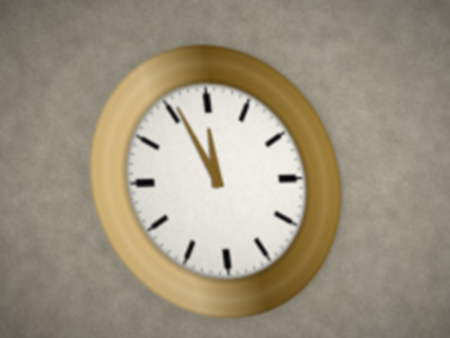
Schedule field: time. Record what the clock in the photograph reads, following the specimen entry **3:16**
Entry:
**11:56**
